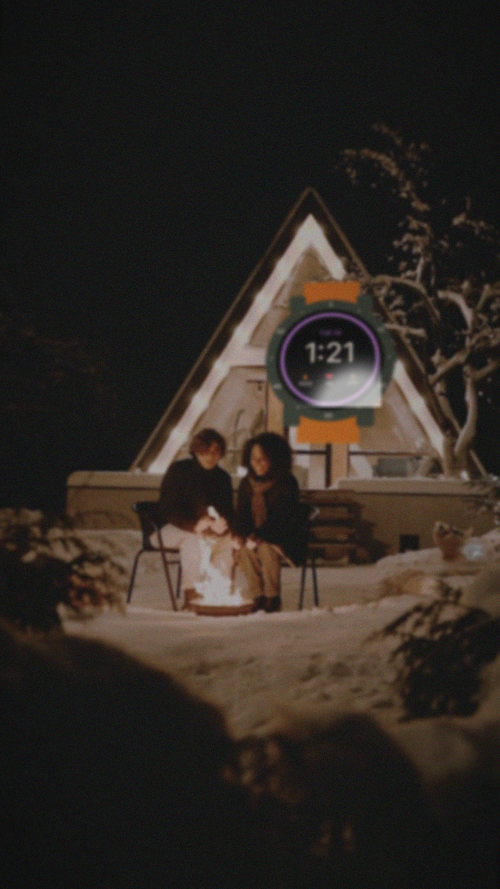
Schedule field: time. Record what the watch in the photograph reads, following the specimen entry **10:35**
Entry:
**1:21**
